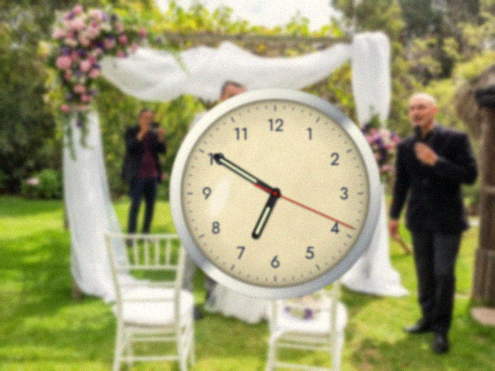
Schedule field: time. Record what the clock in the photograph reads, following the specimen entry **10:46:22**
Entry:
**6:50:19**
